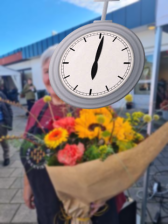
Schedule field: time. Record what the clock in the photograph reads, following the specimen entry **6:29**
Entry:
**6:01**
